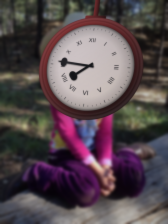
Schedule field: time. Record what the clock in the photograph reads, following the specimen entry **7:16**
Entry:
**7:46**
